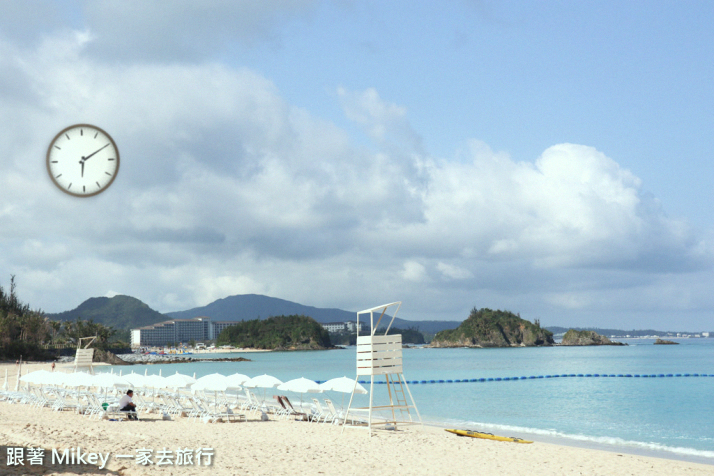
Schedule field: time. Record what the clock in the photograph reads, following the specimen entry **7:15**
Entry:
**6:10**
